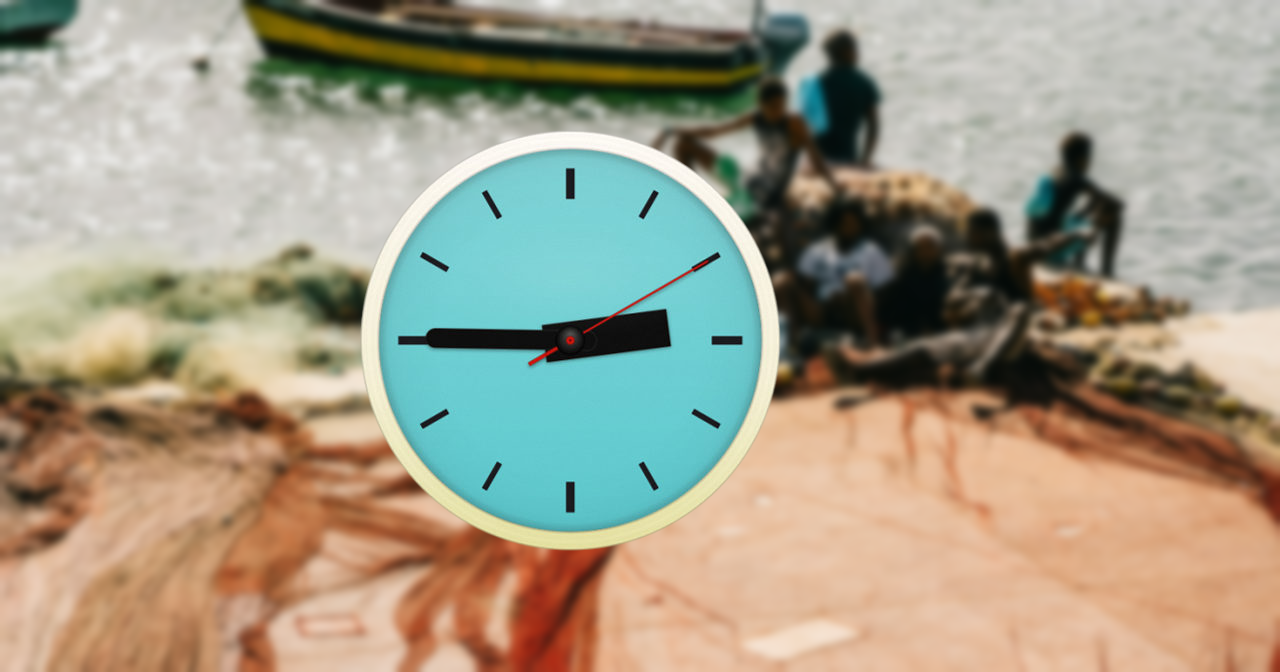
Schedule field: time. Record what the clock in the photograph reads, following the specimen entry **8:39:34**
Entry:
**2:45:10**
